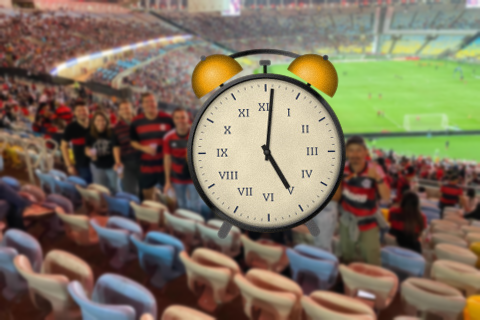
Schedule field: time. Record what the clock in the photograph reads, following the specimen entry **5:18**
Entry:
**5:01**
